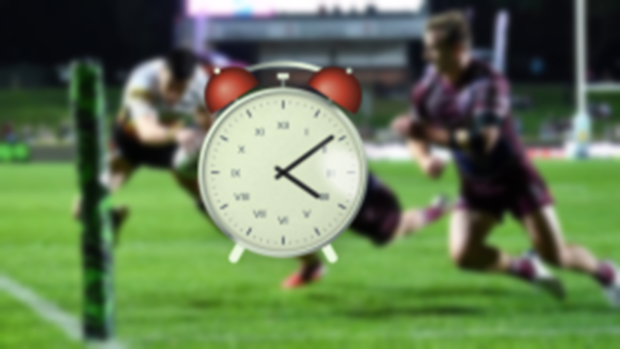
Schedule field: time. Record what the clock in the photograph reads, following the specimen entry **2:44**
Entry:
**4:09**
